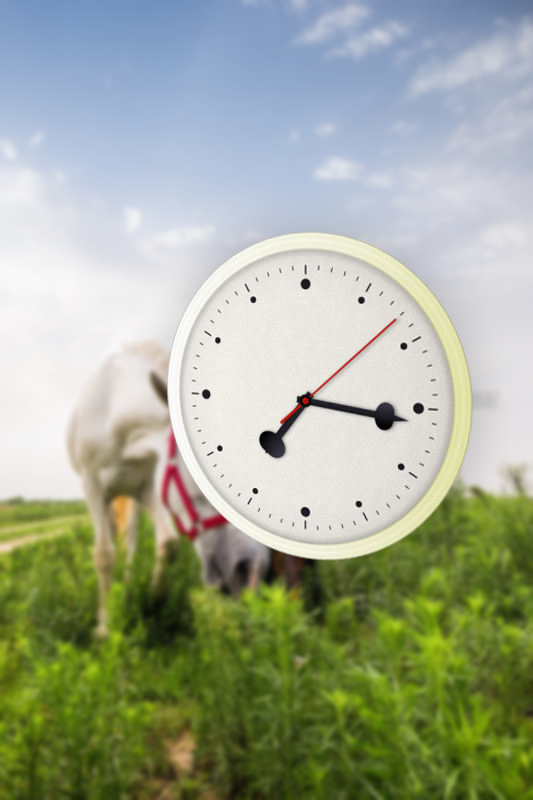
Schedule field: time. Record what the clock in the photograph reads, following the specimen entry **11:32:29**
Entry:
**7:16:08**
